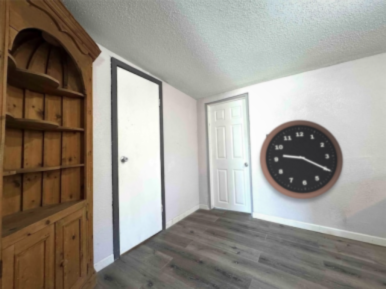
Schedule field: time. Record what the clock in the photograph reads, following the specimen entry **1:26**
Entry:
**9:20**
